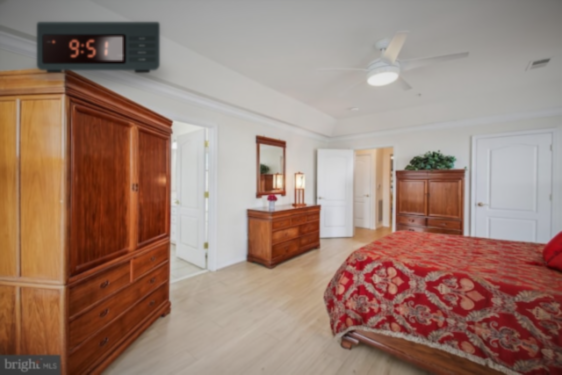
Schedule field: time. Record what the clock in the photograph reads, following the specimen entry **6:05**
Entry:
**9:51**
